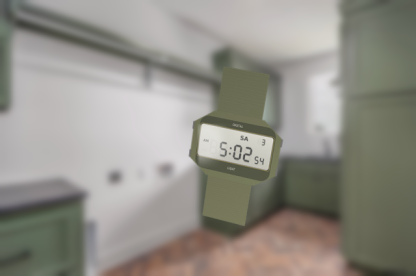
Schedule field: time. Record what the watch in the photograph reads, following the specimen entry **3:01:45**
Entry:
**5:02:54**
